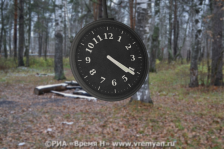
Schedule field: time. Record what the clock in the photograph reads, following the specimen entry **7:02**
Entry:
**4:21**
